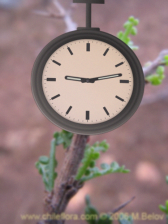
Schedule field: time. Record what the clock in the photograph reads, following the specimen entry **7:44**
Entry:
**9:13**
